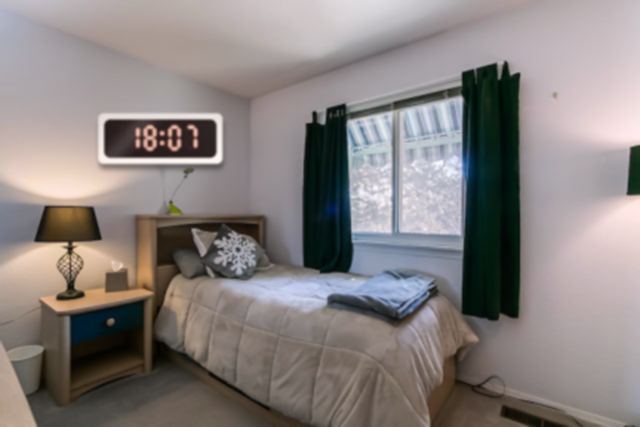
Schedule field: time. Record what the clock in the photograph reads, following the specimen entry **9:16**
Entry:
**18:07**
